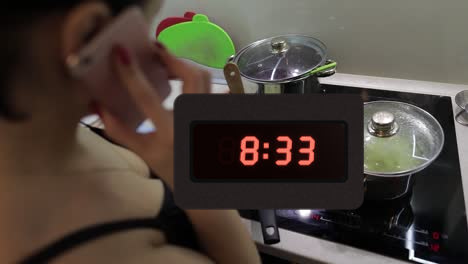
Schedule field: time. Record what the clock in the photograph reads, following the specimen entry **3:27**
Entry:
**8:33**
